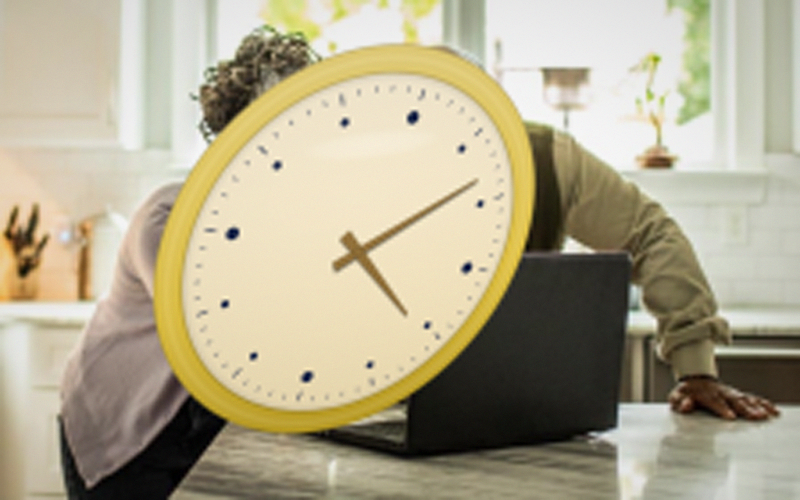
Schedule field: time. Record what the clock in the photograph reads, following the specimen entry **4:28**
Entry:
**4:08**
